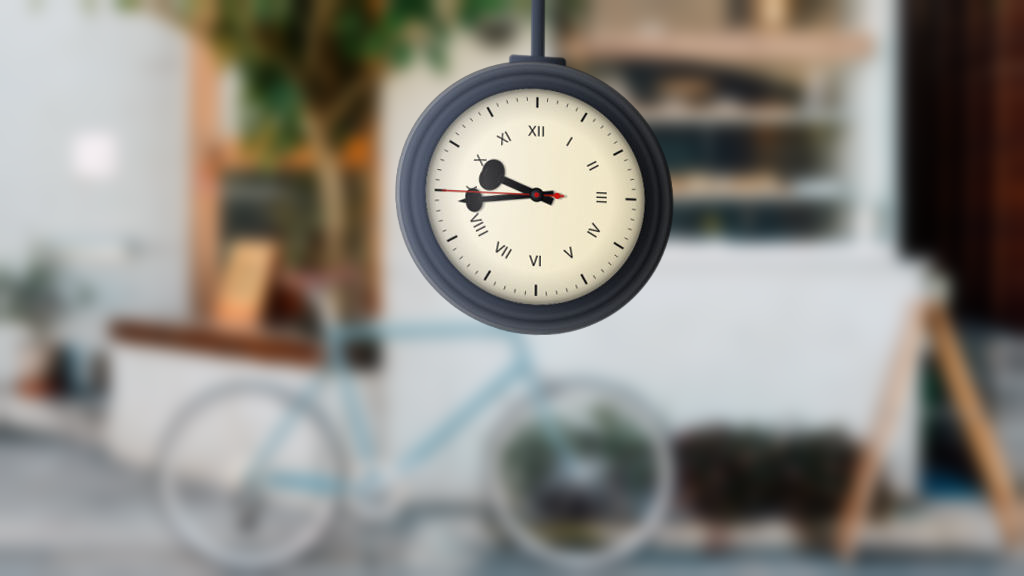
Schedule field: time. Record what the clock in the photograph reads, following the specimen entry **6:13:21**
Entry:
**9:43:45**
